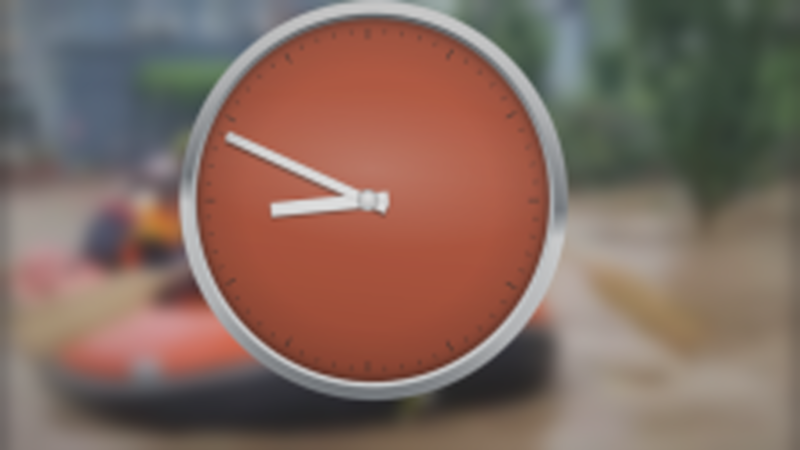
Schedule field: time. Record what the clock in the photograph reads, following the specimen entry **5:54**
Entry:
**8:49**
